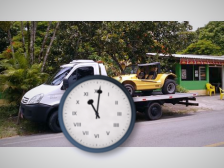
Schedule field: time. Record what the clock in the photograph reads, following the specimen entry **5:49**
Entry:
**11:01**
